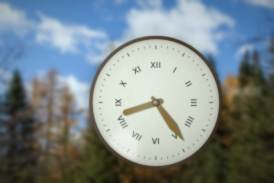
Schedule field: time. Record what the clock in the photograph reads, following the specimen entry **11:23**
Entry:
**8:24**
